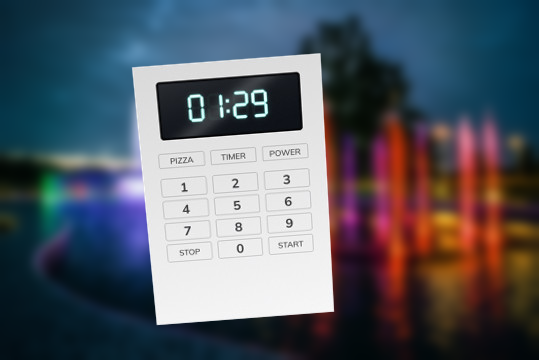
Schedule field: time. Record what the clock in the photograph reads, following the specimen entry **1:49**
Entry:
**1:29**
